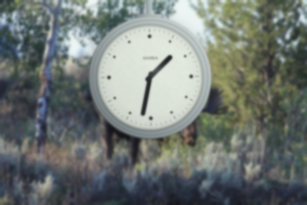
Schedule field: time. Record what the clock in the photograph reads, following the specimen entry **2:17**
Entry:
**1:32**
